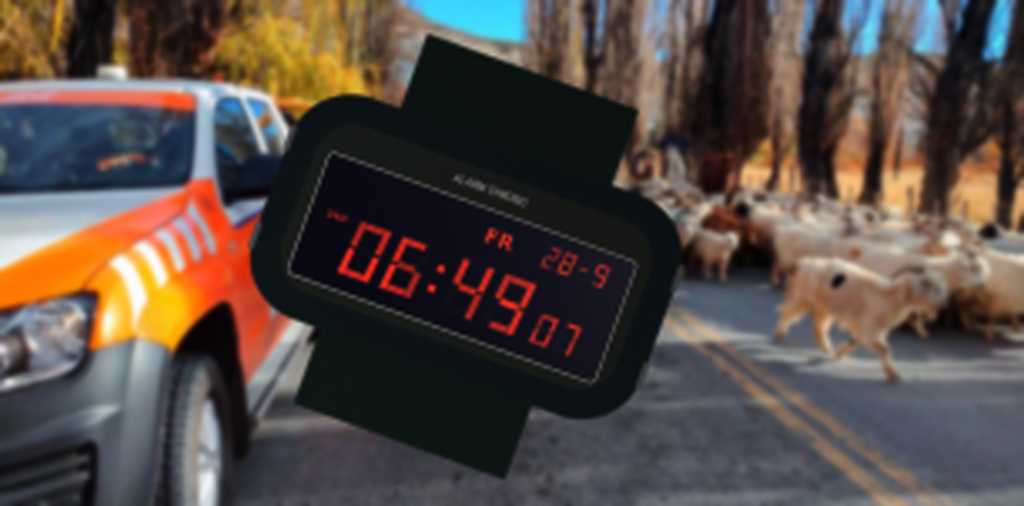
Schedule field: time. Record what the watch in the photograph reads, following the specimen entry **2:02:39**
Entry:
**6:49:07**
